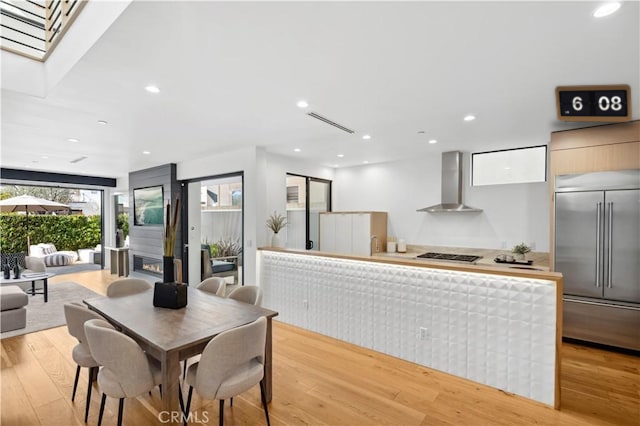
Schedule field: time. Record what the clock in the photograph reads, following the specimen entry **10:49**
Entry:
**6:08**
